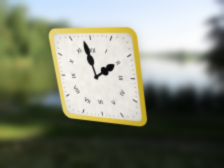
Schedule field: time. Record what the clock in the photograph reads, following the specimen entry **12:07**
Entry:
**1:58**
